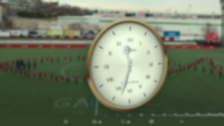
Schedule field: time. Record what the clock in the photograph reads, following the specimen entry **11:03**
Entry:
**11:33**
